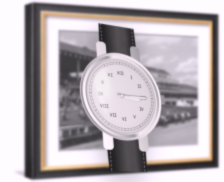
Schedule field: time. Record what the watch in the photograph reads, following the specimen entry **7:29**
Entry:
**3:15**
